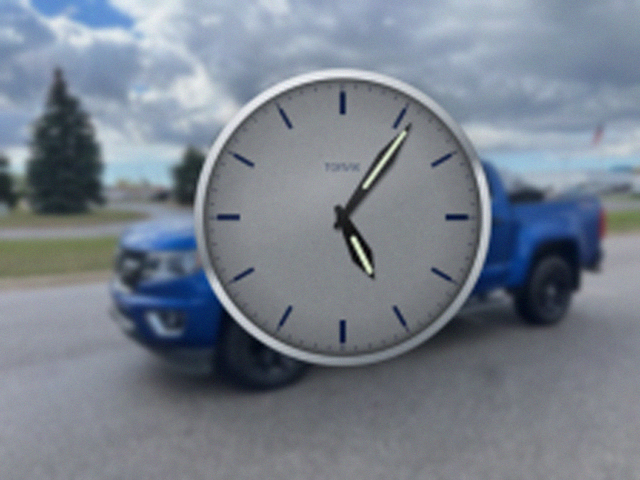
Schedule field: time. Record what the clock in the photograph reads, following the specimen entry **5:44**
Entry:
**5:06**
